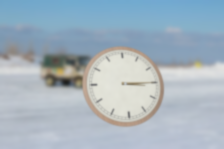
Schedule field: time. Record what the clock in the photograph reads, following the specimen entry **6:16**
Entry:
**3:15**
